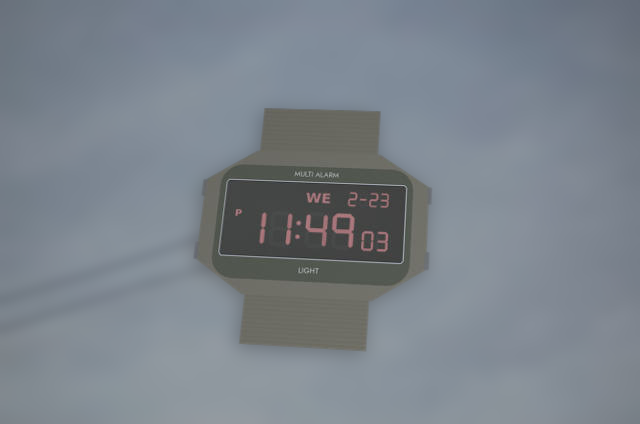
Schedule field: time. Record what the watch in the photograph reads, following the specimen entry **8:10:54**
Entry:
**11:49:03**
